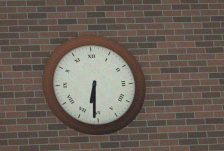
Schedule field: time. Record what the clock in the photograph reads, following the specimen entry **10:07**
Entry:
**6:31**
